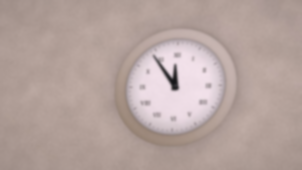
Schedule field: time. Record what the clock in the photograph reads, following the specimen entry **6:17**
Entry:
**11:54**
